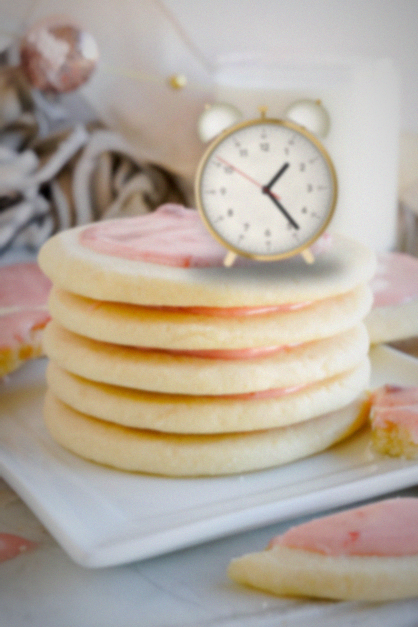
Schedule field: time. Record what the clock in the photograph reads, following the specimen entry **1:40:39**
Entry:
**1:23:51**
